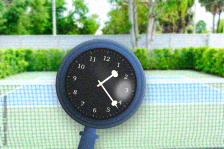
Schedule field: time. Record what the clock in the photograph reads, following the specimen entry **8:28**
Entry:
**1:22**
